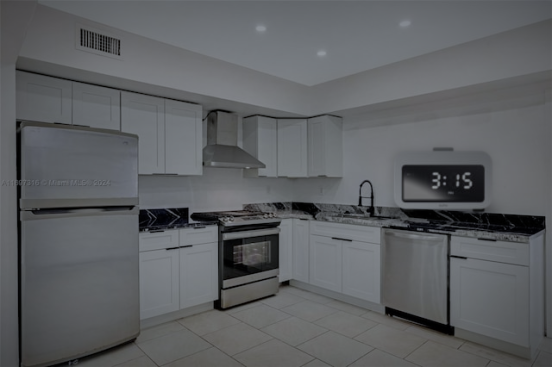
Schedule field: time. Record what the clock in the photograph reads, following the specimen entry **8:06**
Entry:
**3:15**
